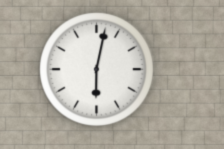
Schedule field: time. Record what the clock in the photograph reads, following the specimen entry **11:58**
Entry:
**6:02**
